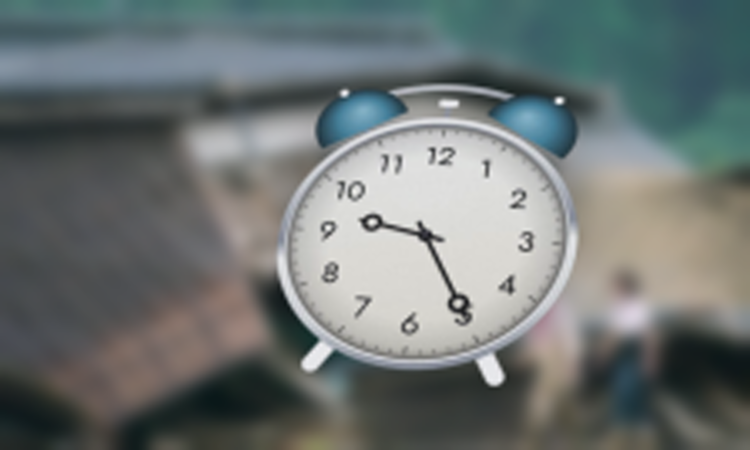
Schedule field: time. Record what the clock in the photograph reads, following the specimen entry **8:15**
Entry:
**9:25**
